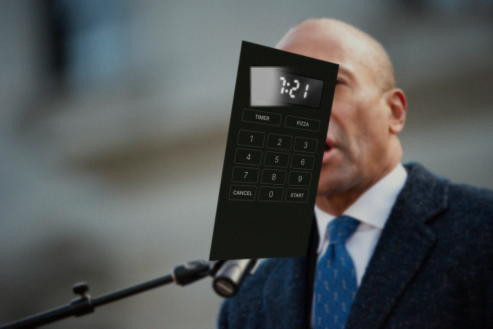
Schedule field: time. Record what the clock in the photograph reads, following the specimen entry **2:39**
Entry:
**7:21**
